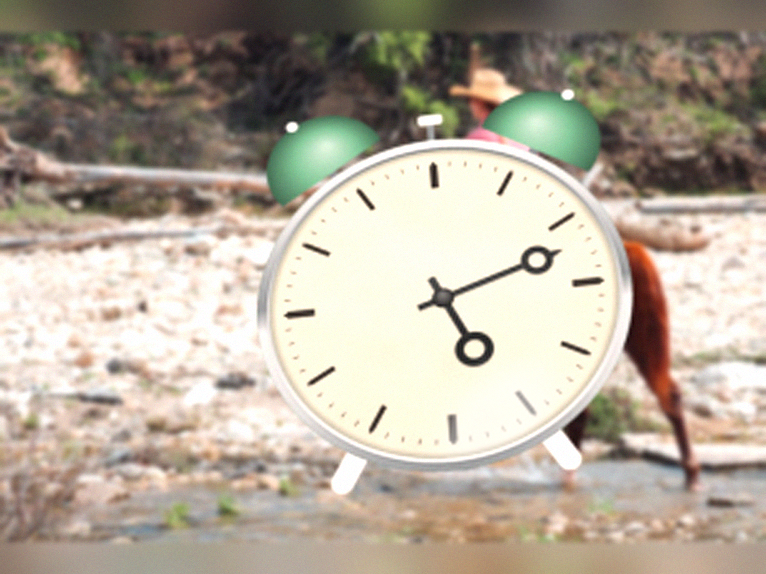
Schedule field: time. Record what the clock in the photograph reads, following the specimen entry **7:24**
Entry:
**5:12**
